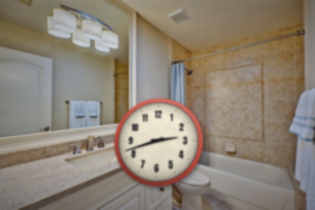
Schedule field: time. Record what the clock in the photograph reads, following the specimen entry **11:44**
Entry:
**2:42**
